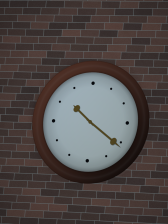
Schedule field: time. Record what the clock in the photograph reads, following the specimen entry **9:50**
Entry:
**10:21**
